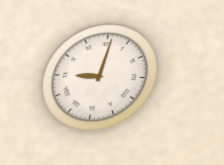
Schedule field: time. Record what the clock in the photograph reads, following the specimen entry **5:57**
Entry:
**9:01**
